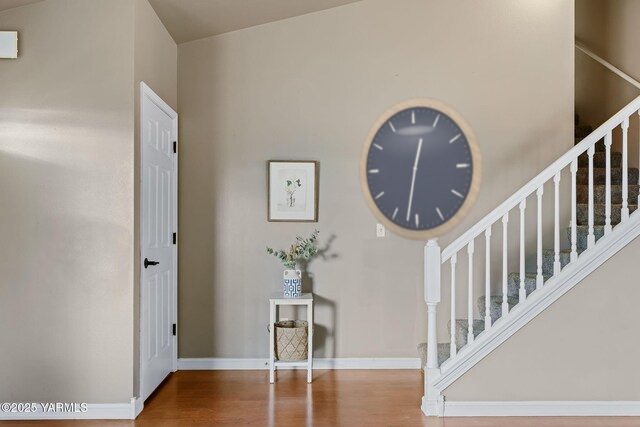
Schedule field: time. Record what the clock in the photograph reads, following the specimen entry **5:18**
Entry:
**12:32**
